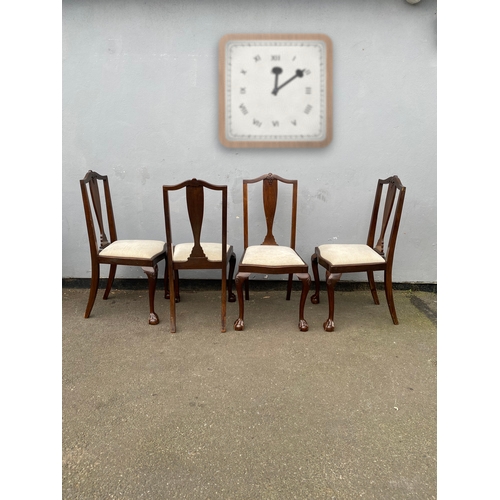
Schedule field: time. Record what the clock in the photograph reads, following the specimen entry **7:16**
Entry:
**12:09**
